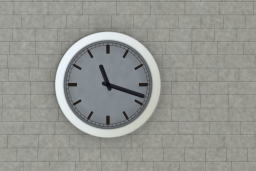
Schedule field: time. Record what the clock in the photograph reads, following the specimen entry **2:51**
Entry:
**11:18**
